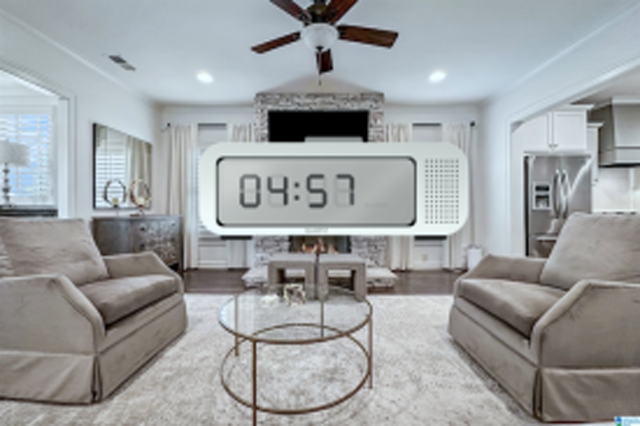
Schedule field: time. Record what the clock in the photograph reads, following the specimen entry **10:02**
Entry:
**4:57**
